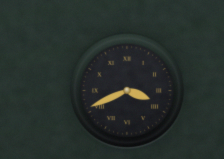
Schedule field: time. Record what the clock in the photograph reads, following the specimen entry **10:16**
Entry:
**3:41**
